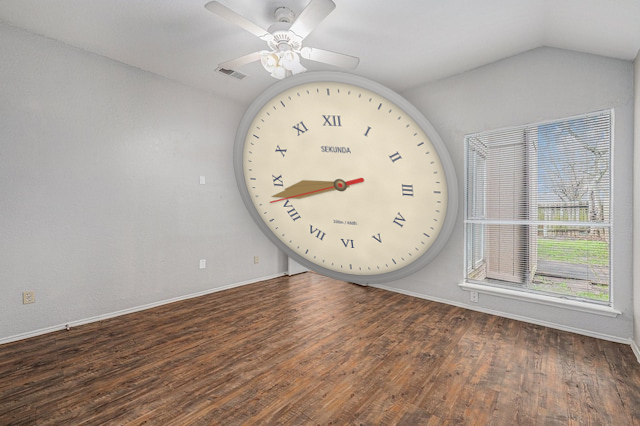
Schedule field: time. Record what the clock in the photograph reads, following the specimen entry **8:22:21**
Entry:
**8:42:42**
